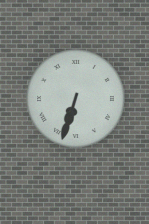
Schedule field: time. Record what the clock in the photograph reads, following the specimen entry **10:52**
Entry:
**6:33**
